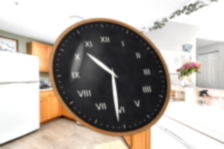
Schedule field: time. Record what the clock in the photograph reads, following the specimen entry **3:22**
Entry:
**10:31**
